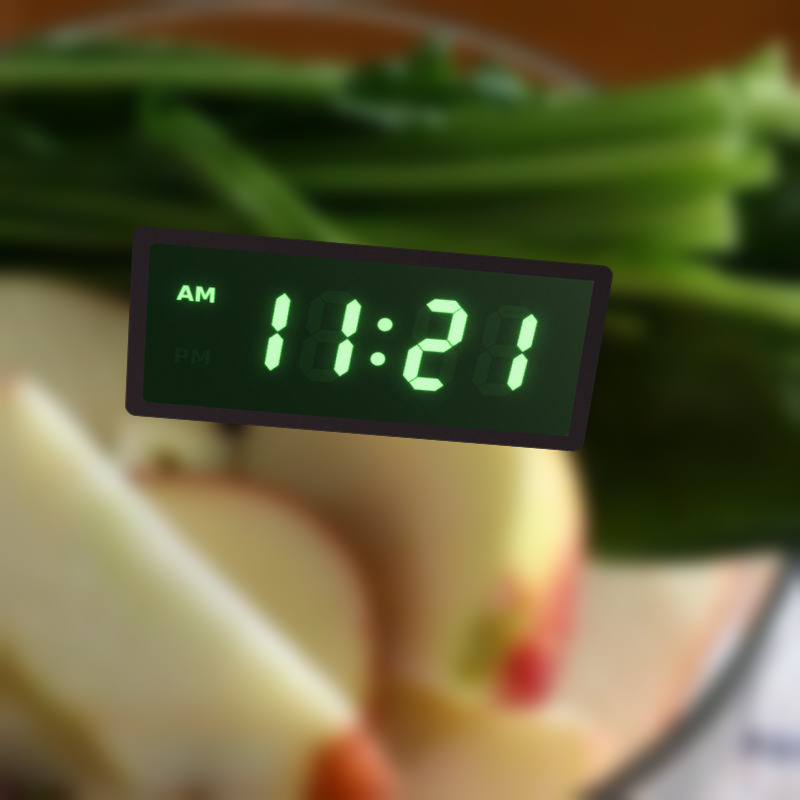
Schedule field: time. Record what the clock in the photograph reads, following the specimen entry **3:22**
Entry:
**11:21**
